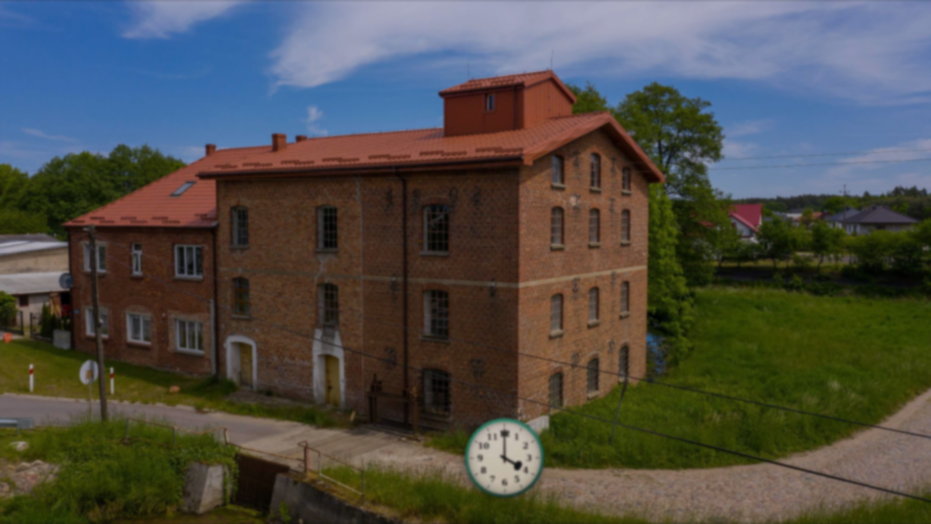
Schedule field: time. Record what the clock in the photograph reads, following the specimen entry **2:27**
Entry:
**4:00**
